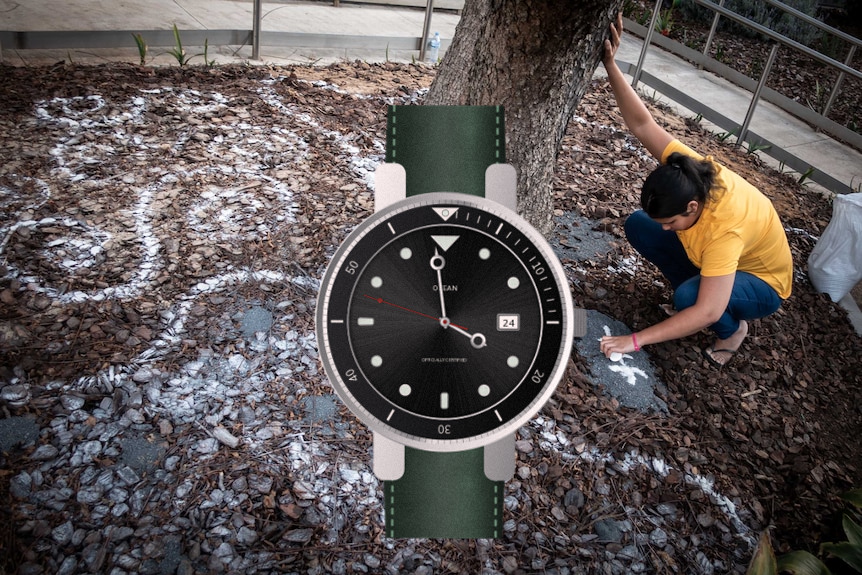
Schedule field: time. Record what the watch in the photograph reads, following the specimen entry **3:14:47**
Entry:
**3:58:48**
